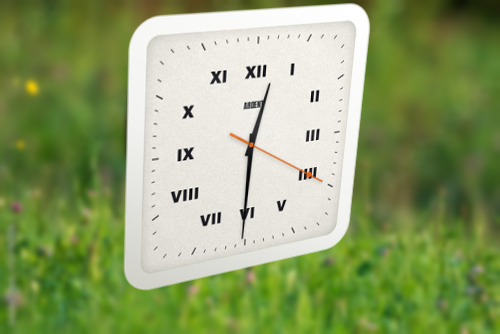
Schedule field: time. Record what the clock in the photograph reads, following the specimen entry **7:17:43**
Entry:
**12:30:20**
